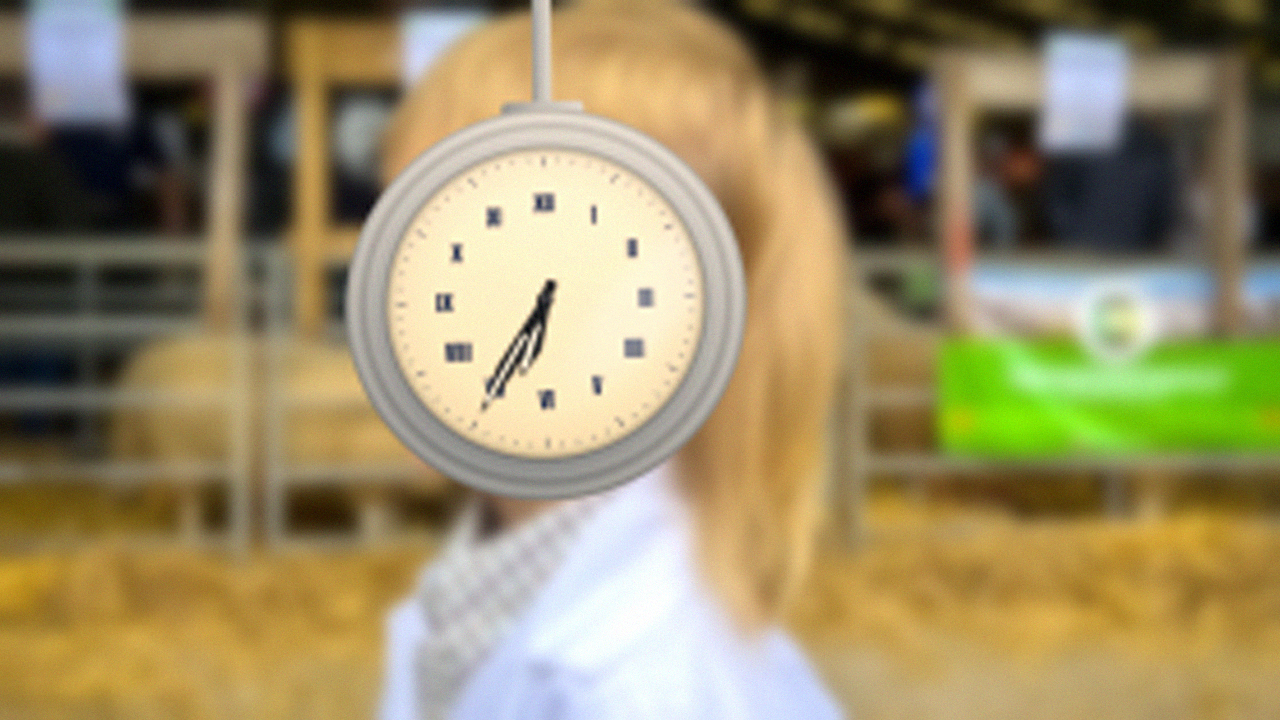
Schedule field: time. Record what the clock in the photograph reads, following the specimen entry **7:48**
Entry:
**6:35**
